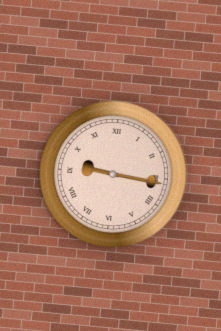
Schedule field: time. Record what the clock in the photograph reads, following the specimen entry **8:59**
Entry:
**9:16**
